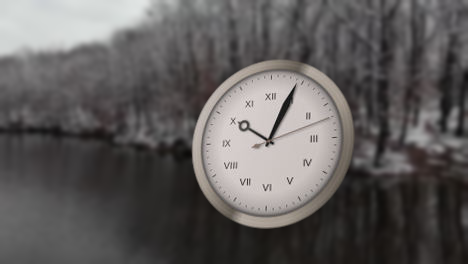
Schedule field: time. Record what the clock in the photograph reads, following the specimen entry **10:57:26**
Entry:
**10:04:12**
